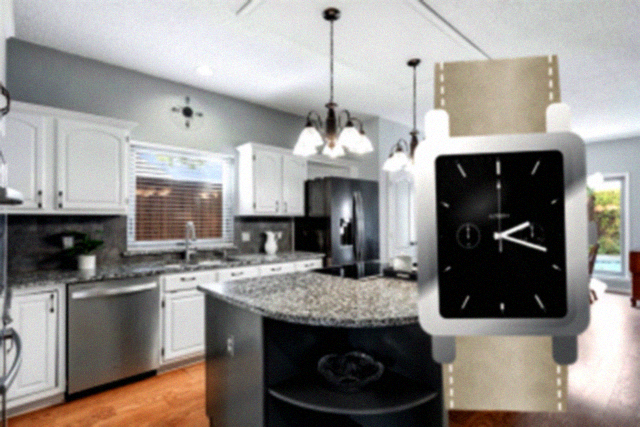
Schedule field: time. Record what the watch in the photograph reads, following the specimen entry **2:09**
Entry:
**2:18**
